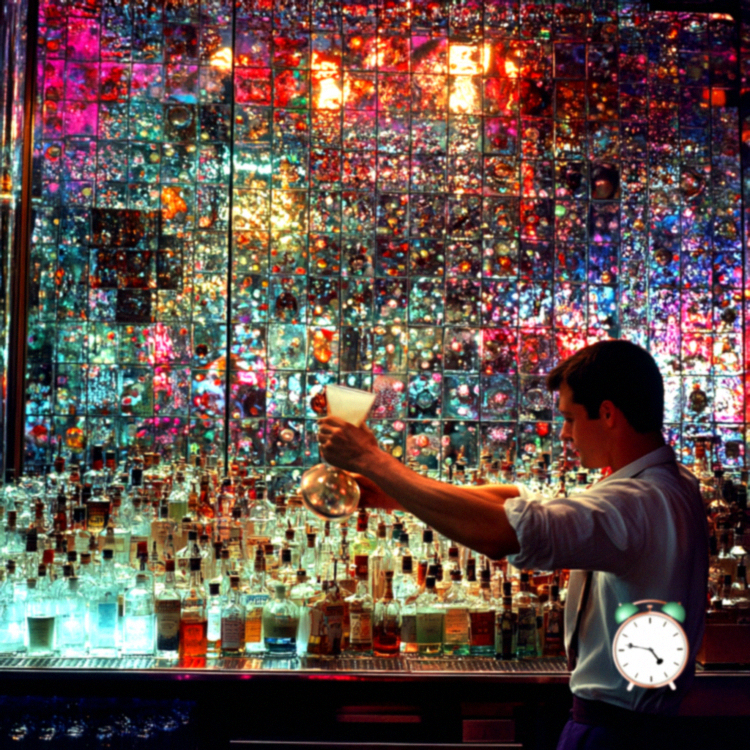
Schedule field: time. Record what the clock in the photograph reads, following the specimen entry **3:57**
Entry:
**4:47**
